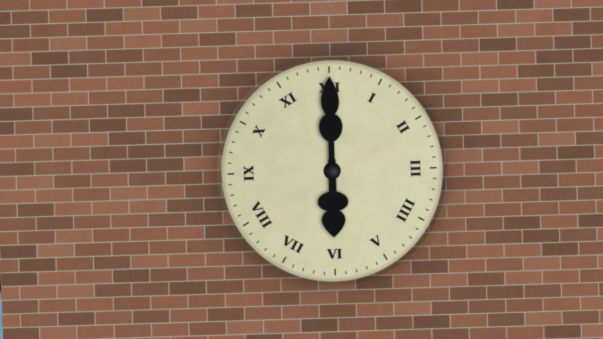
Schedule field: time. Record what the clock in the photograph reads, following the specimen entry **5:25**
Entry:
**6:00**
